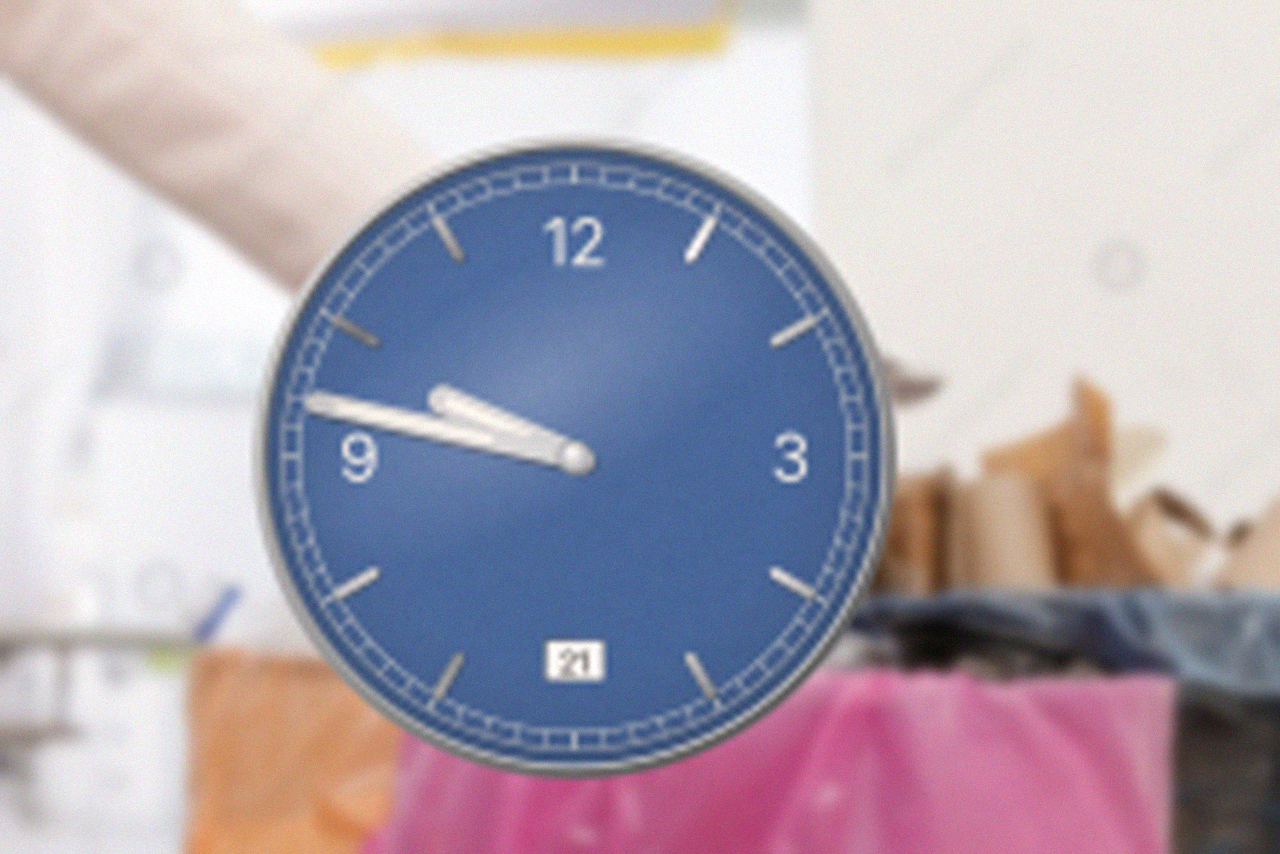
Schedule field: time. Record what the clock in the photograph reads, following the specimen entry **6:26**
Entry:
**9:47**
